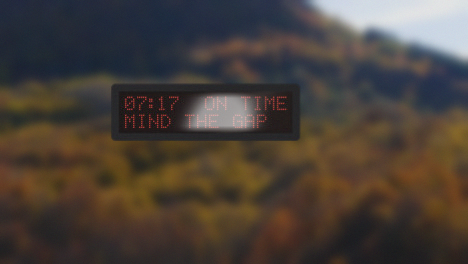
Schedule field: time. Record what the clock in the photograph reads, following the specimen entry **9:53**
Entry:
**7:17**
